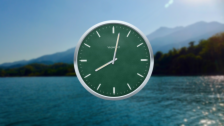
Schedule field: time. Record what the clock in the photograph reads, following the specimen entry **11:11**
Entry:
**8:02**
